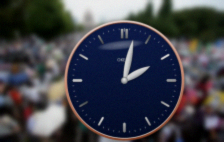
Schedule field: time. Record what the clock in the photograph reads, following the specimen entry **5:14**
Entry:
**2:02**
